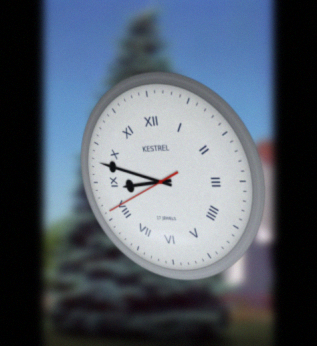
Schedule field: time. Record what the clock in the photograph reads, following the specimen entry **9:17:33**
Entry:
**8:47:41**
